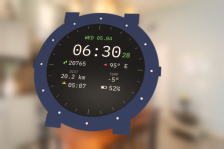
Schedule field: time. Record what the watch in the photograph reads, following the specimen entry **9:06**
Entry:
**6:30**
